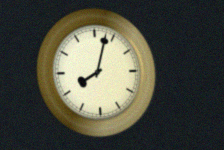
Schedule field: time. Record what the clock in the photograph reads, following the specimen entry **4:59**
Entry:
**8:03**
